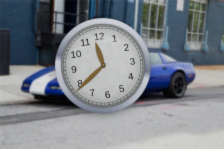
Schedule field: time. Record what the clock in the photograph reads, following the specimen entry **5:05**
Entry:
**11:39**
